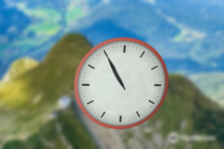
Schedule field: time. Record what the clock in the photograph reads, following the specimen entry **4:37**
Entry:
**10:55**
